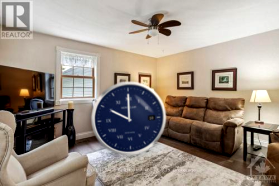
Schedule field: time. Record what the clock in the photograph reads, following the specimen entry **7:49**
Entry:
**10:00**
